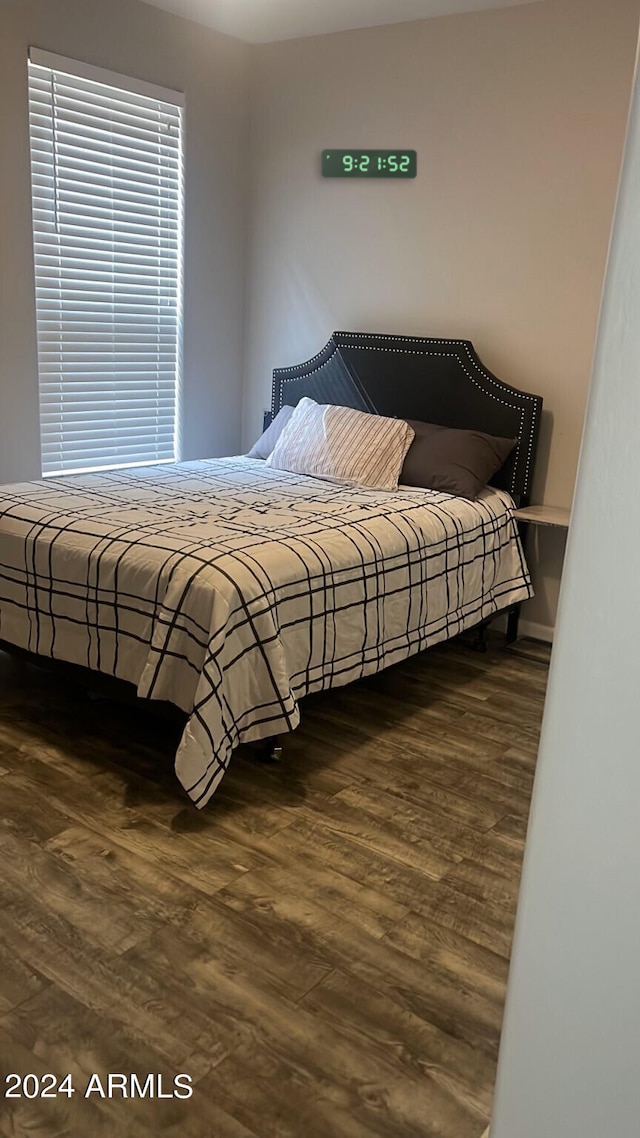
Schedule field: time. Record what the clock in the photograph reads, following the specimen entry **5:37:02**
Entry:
**9:21:52**
